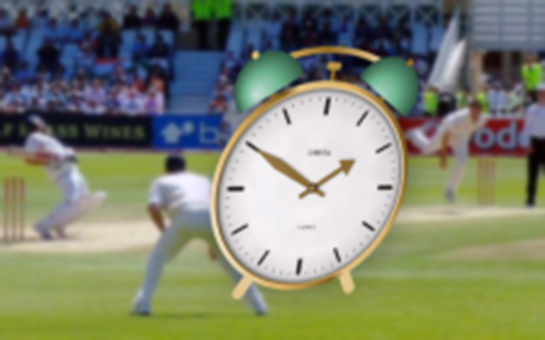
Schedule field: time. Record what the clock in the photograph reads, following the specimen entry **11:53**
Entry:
**1:50**
